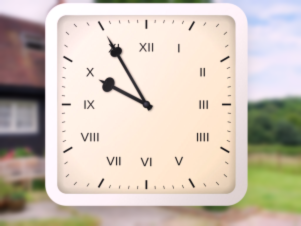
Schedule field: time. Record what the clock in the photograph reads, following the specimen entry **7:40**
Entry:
**9:55**
